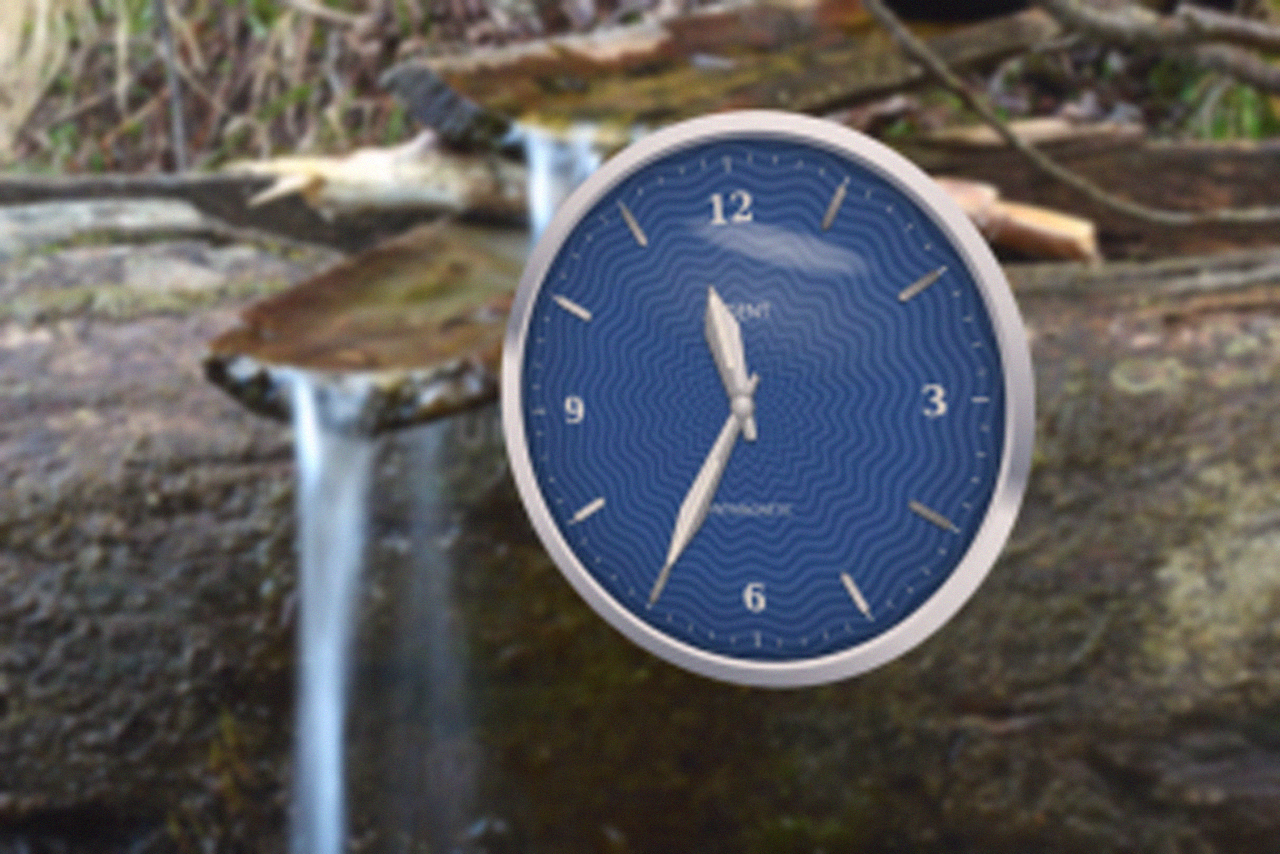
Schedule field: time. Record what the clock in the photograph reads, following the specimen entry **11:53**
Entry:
**11:35**
